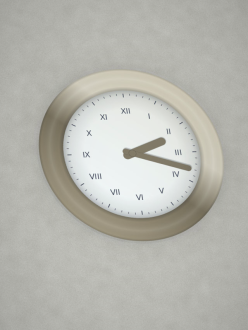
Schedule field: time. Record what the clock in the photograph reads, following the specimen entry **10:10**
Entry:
**2:18**
